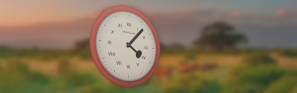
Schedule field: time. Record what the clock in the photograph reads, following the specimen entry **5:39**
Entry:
**4:07**
